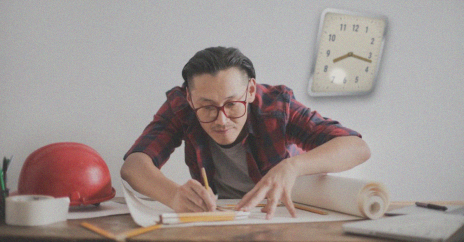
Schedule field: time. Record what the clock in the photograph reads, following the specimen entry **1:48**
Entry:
**8:17**
